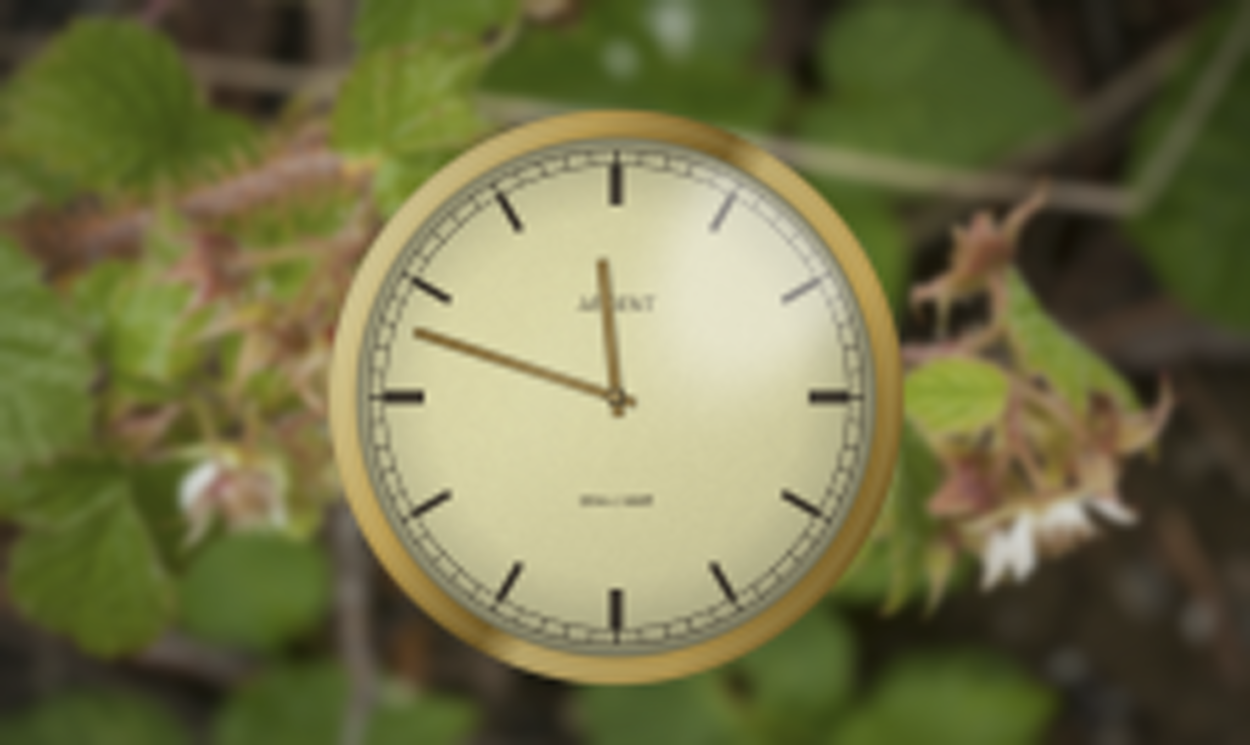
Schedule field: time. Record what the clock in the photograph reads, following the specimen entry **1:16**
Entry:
**11:48**
